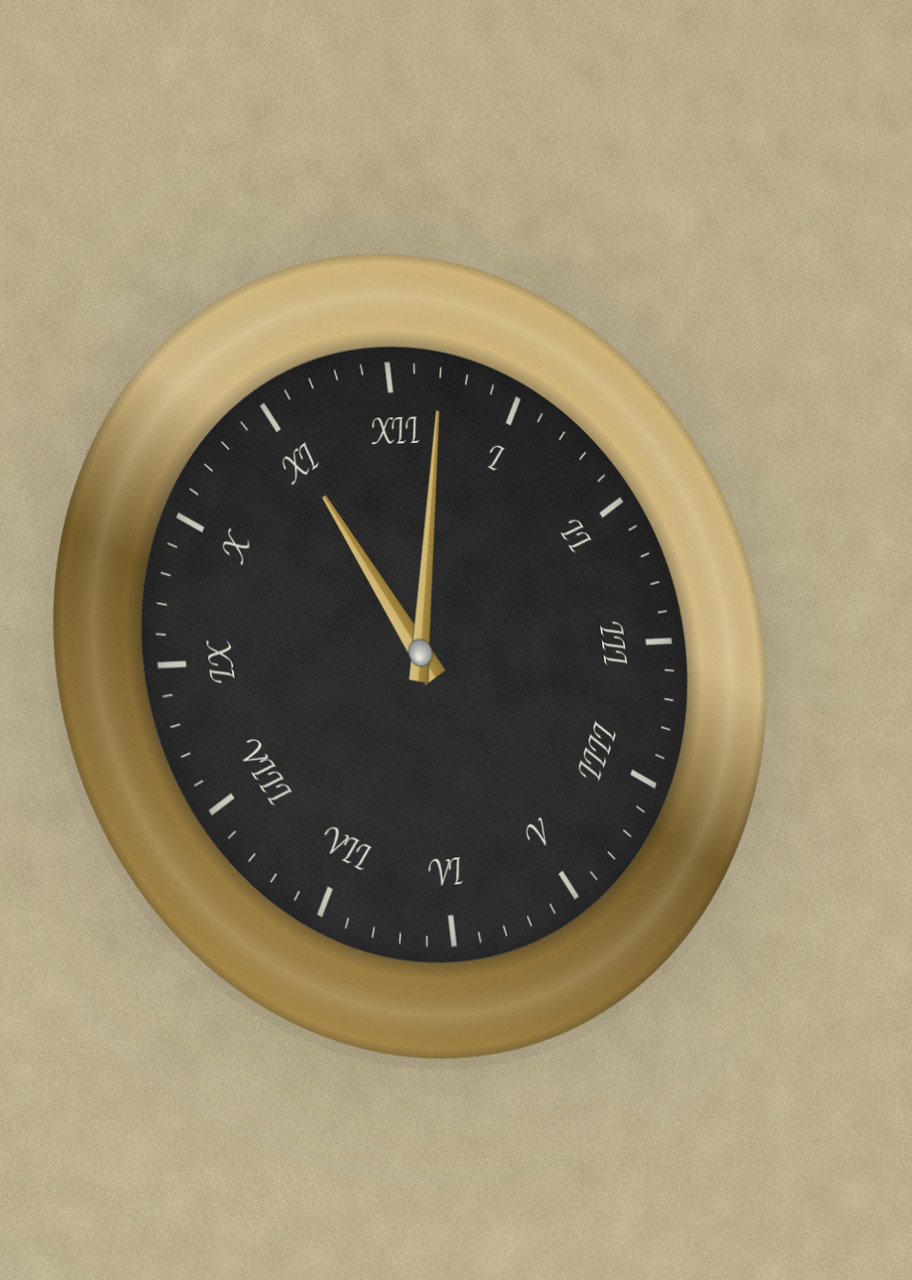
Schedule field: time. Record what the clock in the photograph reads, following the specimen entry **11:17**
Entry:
**11:02**
